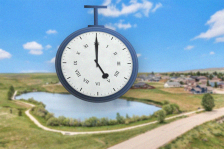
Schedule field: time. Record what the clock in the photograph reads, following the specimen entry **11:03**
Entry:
**5:00**
